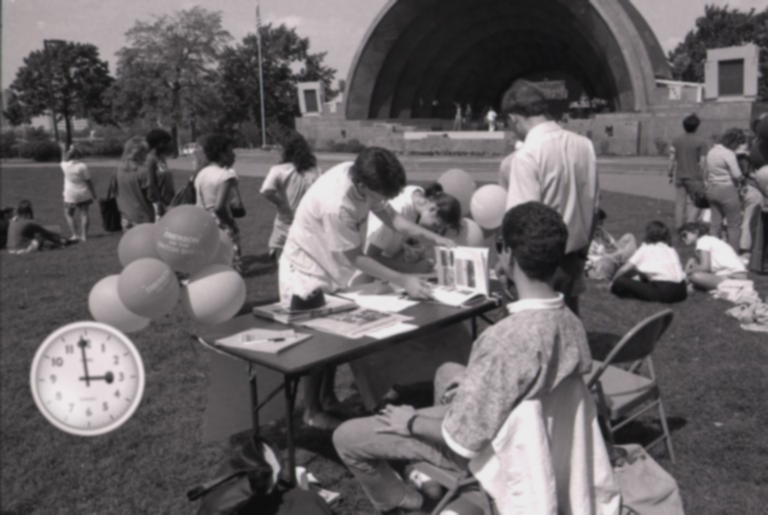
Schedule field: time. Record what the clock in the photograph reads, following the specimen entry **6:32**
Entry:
**2:59**
